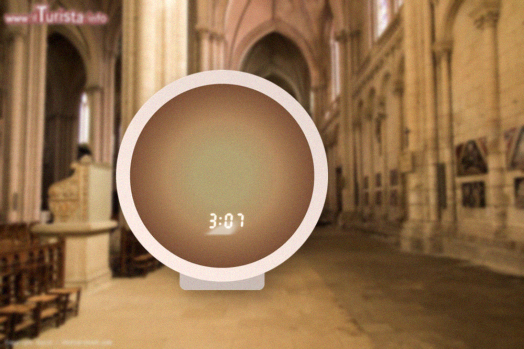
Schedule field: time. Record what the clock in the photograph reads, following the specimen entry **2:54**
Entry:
**3:07**
